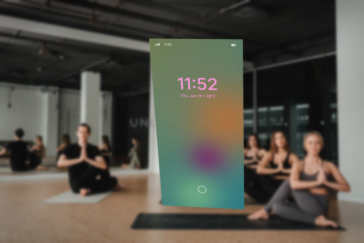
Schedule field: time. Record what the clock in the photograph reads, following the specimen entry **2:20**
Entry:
**11:52**
